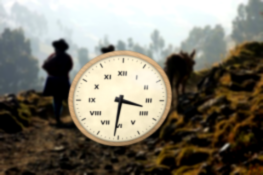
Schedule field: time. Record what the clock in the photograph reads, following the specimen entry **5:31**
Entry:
**3:31**
